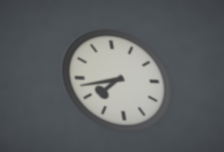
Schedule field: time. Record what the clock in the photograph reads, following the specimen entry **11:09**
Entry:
**7:43**
